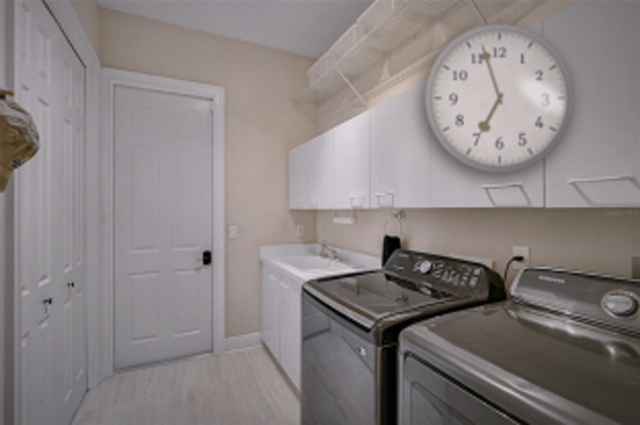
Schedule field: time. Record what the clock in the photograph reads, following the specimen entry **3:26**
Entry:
**6:57**
